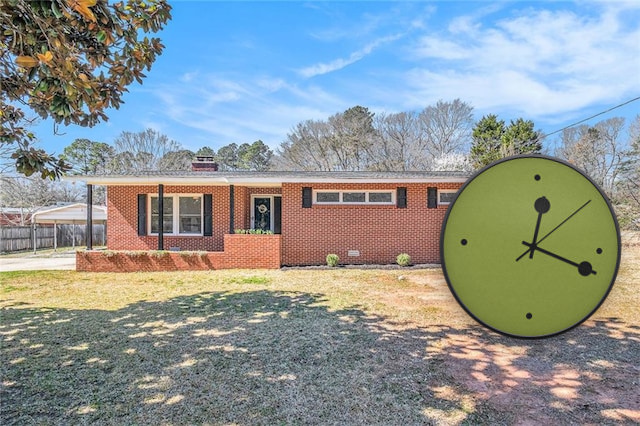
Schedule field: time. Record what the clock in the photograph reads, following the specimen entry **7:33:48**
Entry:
**12:18:08**
